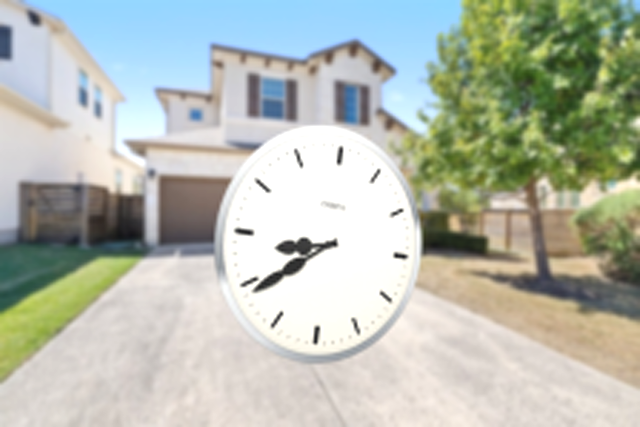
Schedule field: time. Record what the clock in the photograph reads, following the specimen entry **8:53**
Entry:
**8:39**
